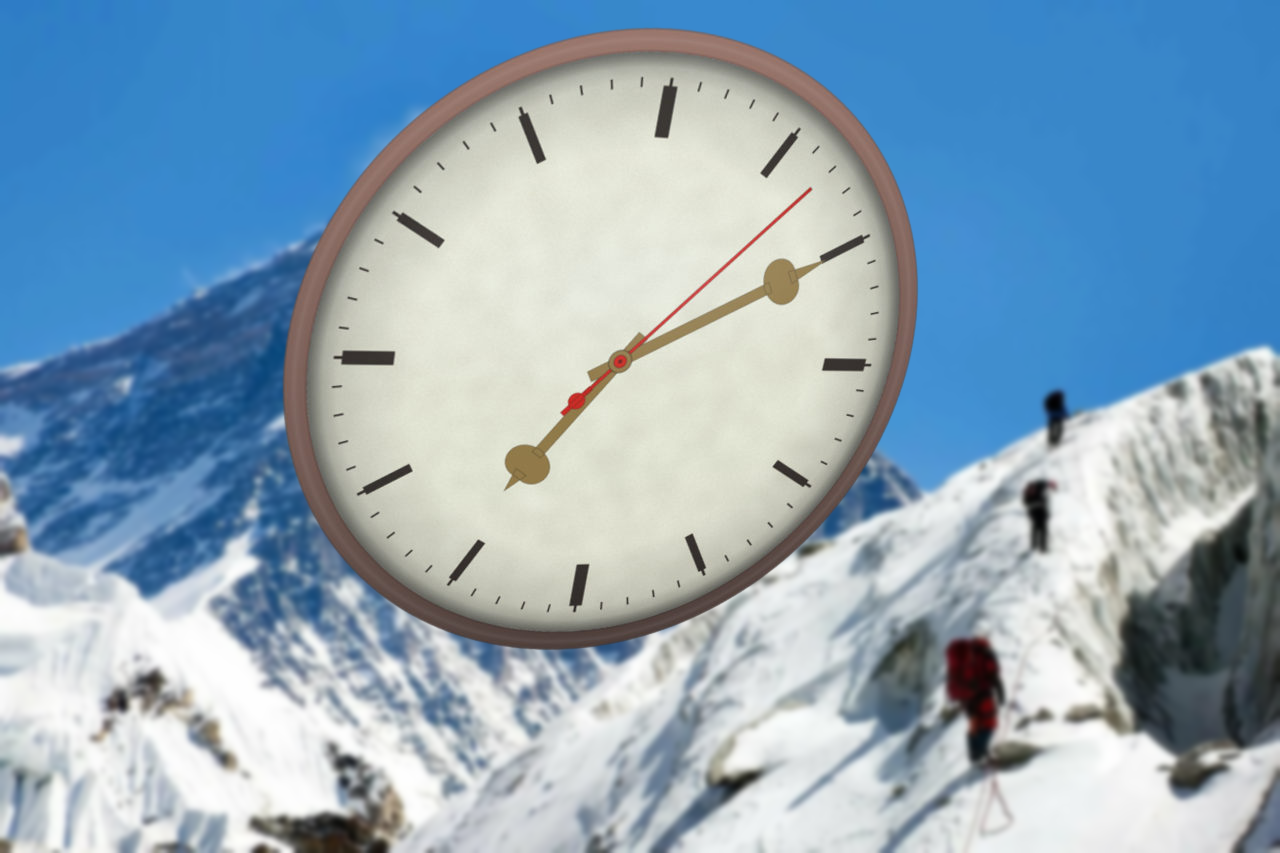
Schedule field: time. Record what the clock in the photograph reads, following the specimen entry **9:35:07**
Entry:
**7:10:07**
